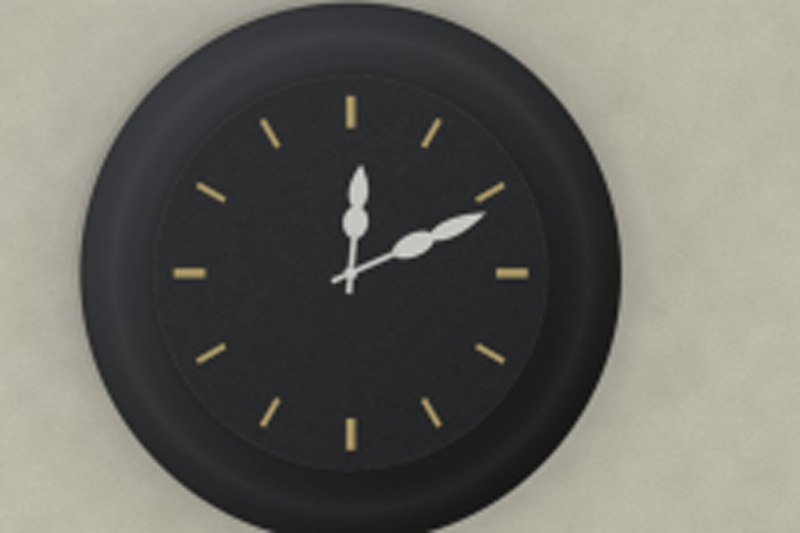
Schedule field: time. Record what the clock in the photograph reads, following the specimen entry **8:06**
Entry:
**12:11**
